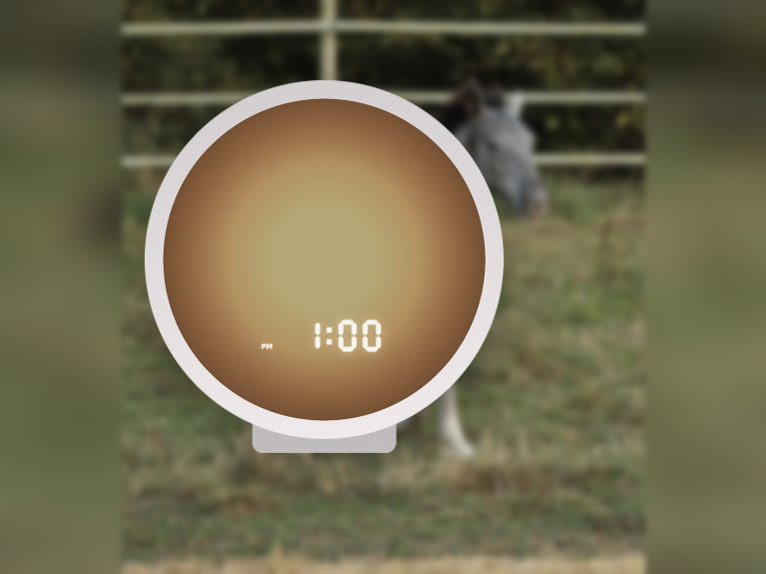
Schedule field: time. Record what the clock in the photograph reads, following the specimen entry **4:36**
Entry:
**1:00**
